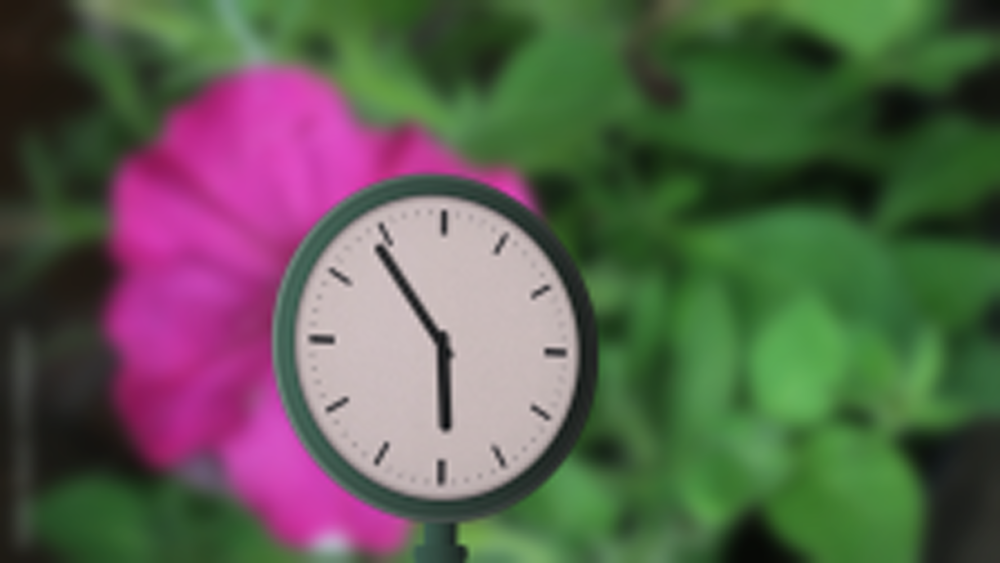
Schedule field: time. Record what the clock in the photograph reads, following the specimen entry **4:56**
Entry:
**5:54**
